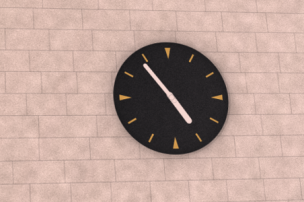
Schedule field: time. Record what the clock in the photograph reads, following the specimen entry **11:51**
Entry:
**4:54**
